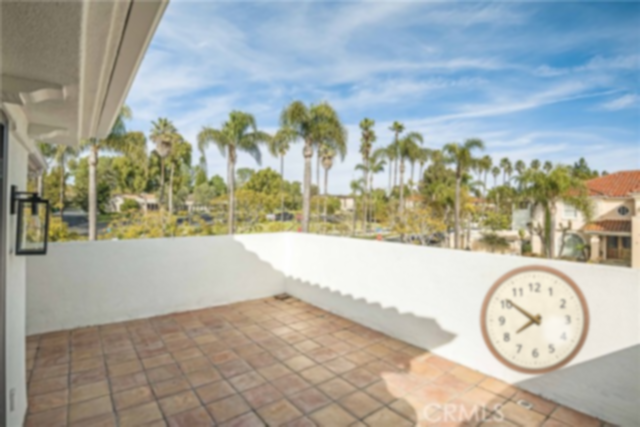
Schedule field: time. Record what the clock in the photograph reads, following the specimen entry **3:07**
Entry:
**7:51**
